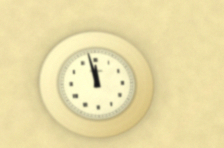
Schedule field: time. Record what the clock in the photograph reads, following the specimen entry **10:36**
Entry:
**11:58**
